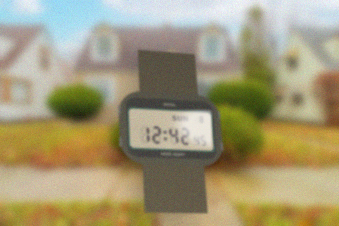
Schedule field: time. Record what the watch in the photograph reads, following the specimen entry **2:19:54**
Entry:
**12:42:45**
